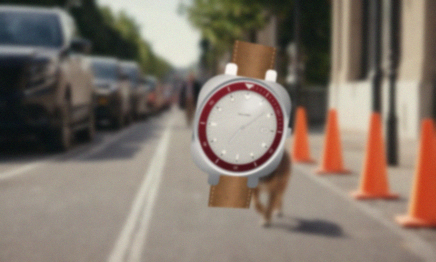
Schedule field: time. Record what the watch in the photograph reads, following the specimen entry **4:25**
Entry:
**7:08**
